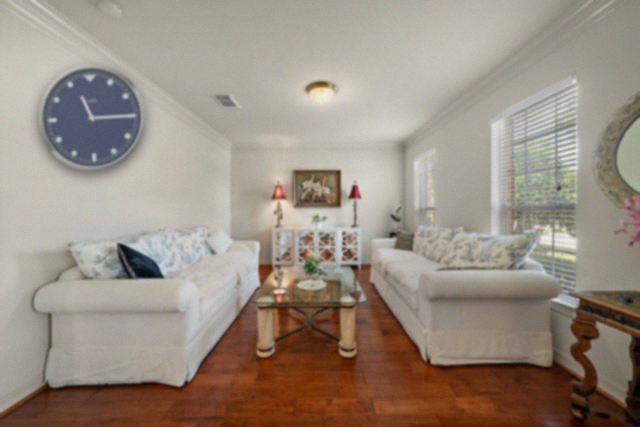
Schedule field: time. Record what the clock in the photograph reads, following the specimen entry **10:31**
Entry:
**11:15**
